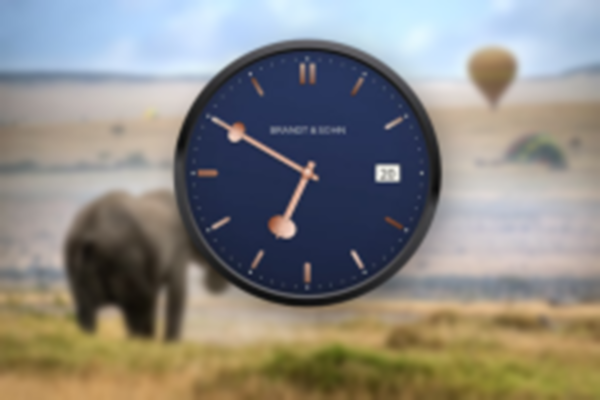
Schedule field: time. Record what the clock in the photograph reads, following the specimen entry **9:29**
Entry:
**6:50**
